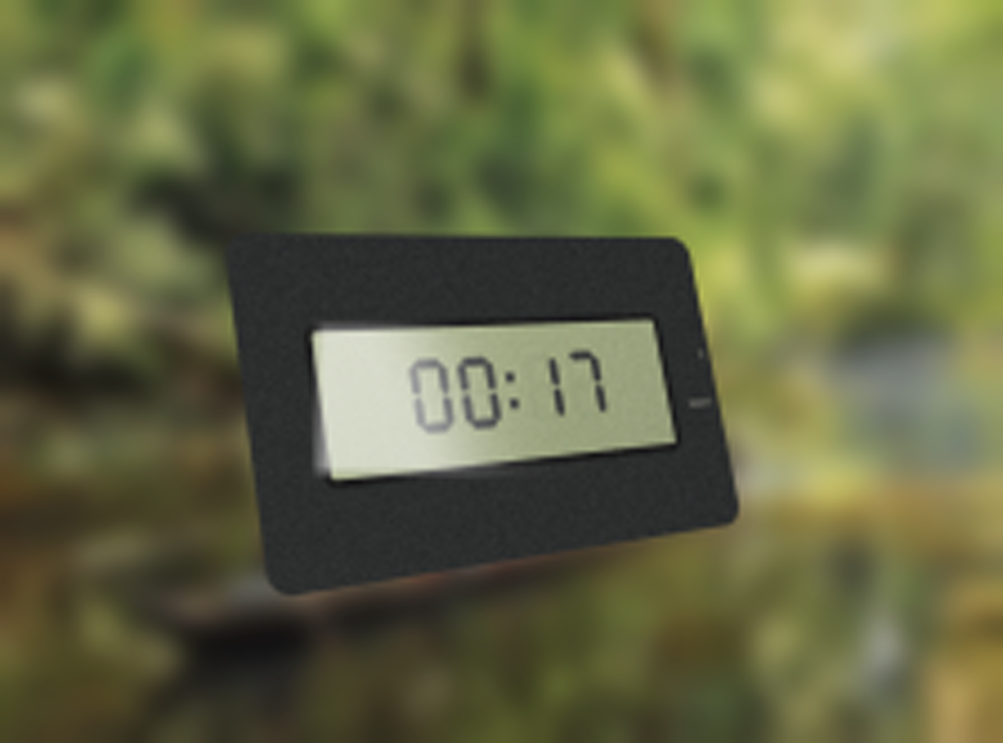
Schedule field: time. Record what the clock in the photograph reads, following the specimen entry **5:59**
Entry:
**0:17**
